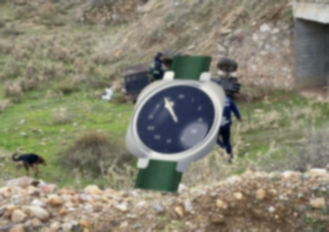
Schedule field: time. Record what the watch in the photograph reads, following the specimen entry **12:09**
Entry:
**10:54**
